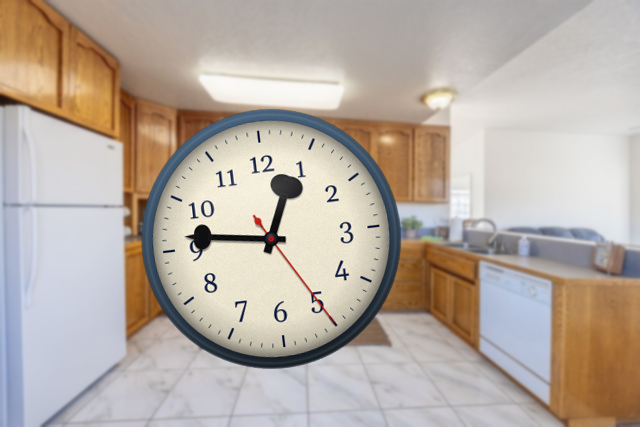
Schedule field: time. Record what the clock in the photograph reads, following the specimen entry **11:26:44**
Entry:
**12:46:25**
